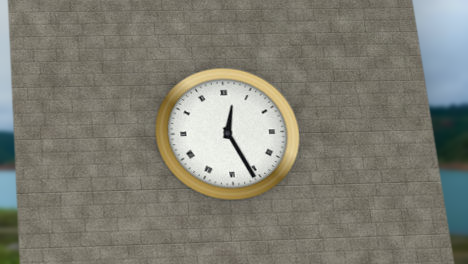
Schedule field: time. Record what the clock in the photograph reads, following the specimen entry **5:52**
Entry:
**12:26**
